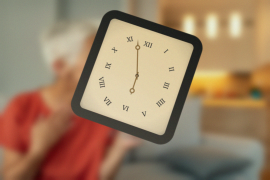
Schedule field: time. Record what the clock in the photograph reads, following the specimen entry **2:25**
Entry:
**5:57**
